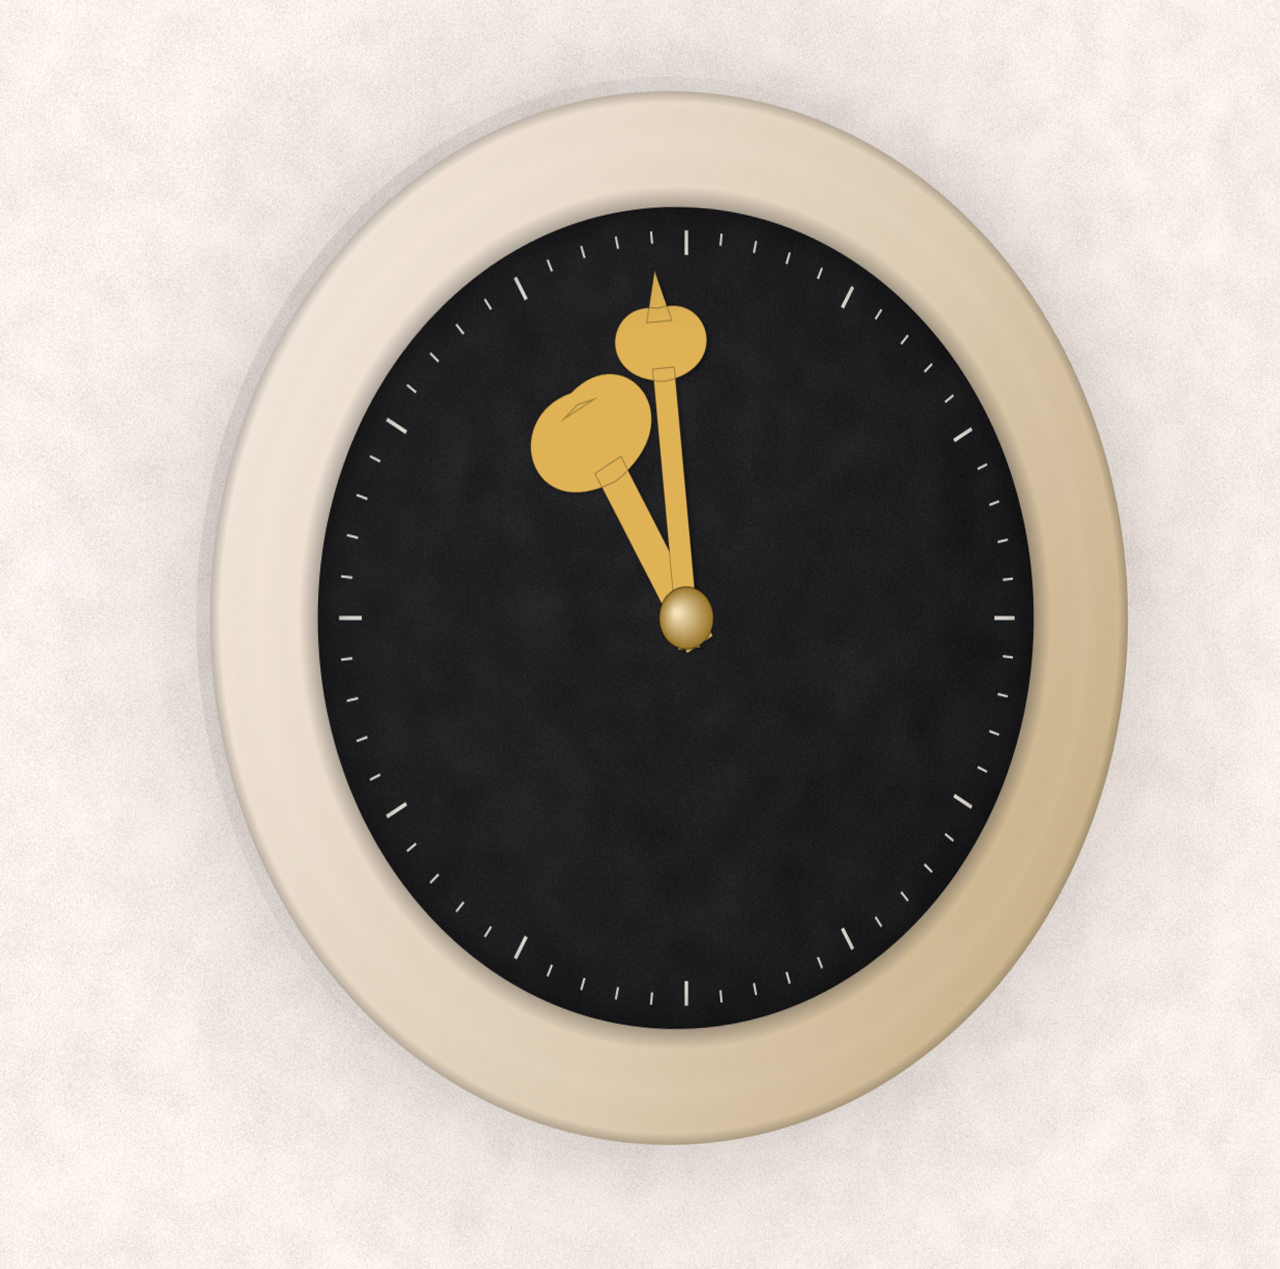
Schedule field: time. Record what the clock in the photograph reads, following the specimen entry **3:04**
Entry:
**10:59**
